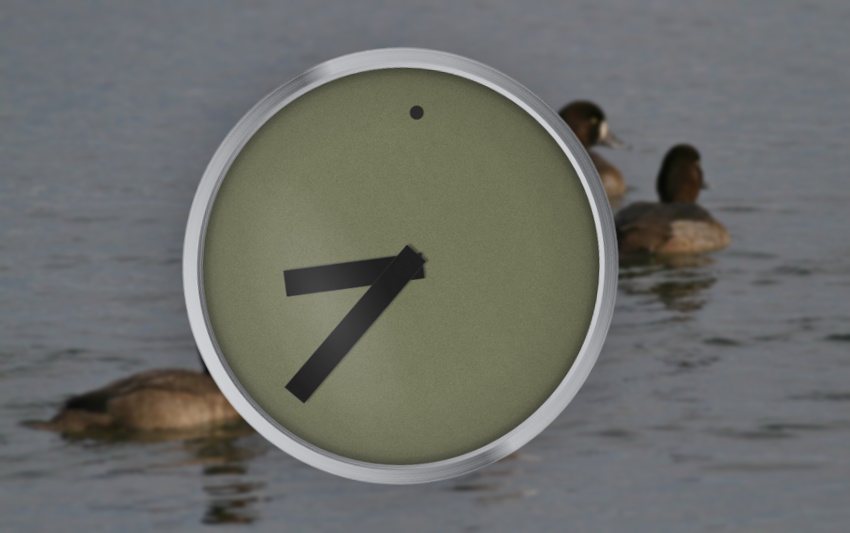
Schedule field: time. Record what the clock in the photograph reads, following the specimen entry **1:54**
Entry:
**8:36**
